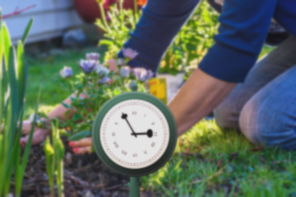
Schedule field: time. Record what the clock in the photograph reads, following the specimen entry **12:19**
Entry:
**2:55**
